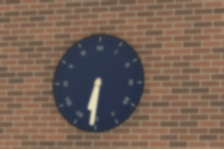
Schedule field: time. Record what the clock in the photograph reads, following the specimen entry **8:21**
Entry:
**6:31**
